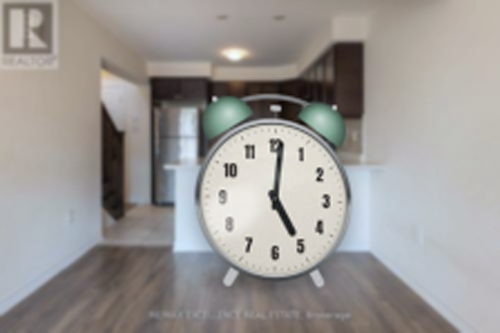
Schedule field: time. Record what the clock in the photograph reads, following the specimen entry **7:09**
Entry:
**5:01**
